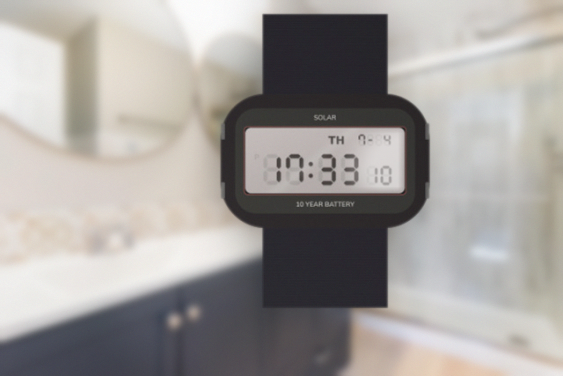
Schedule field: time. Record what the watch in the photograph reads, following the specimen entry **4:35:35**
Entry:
**17:33:10**
